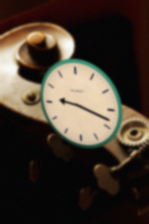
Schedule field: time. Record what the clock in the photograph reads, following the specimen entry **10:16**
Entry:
**9:18**
